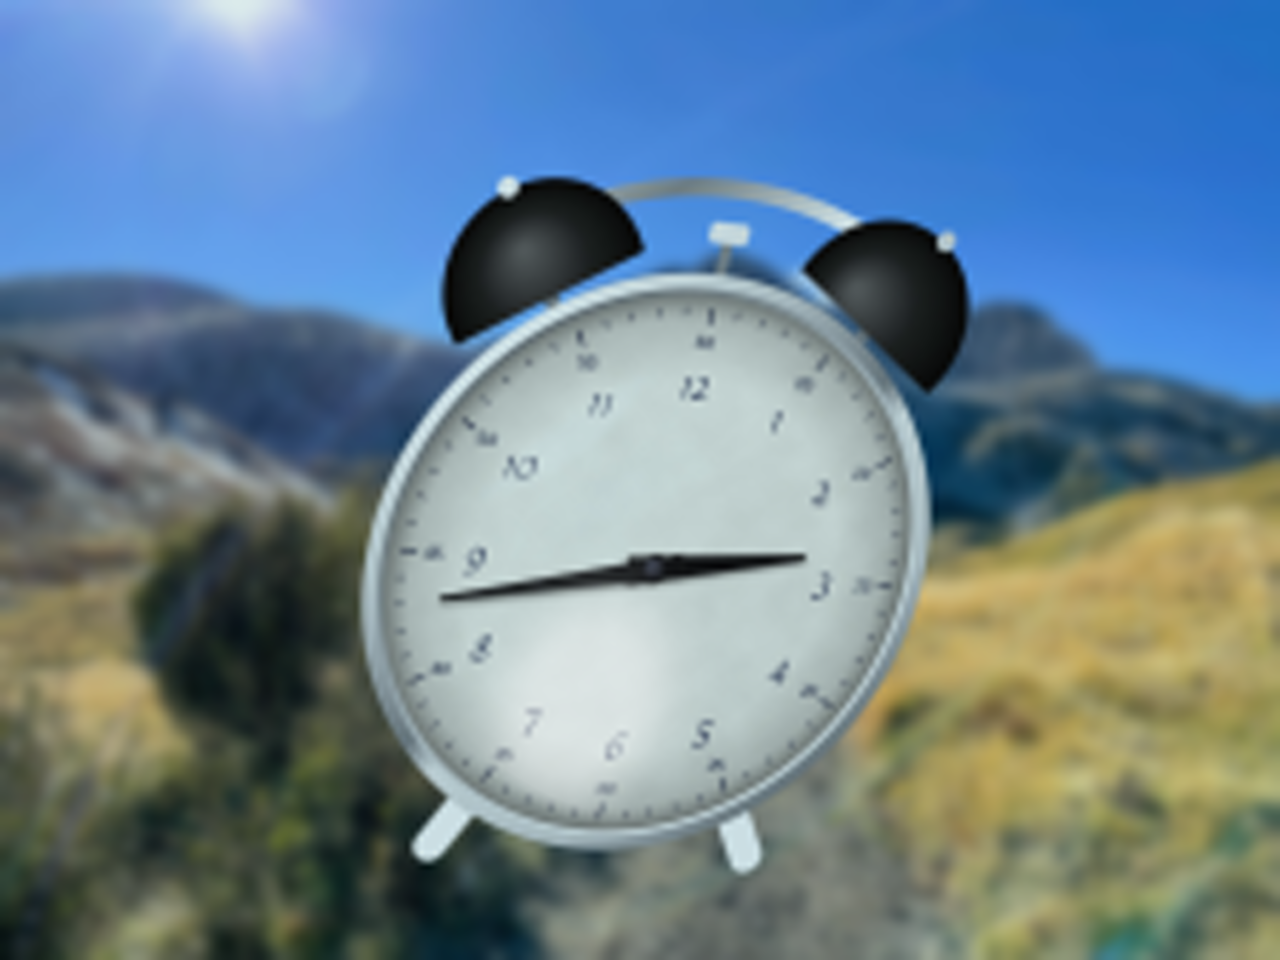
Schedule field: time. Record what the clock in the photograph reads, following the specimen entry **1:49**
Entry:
**2:43**
